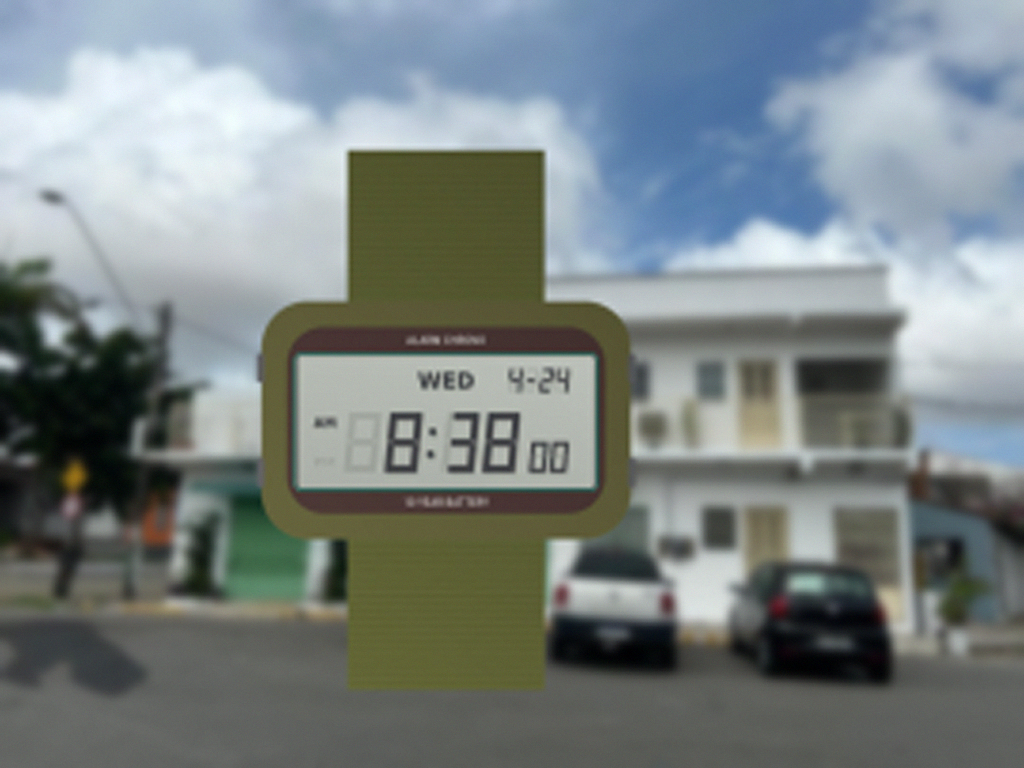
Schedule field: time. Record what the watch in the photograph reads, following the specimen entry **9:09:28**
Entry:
**8:38:00**
